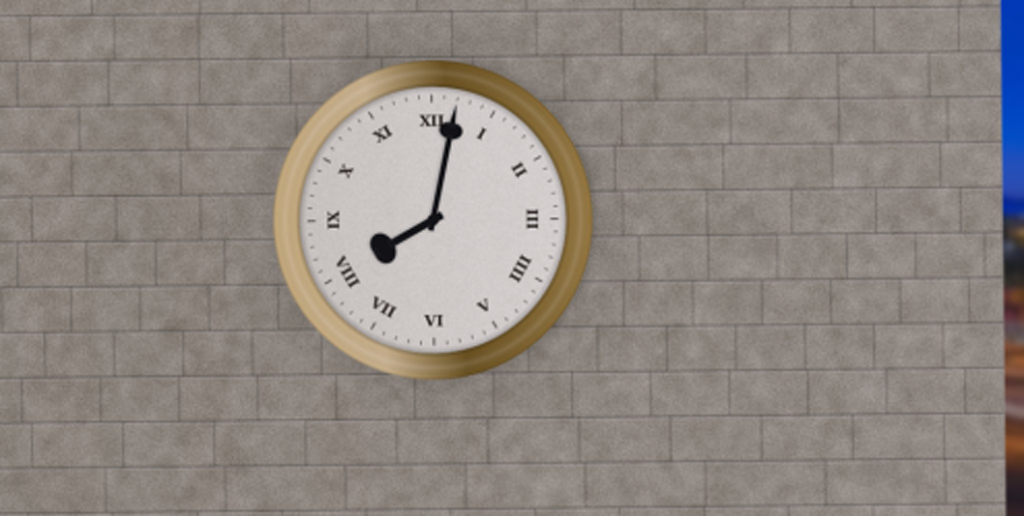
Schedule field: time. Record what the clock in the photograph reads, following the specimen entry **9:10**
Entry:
**8:02**
